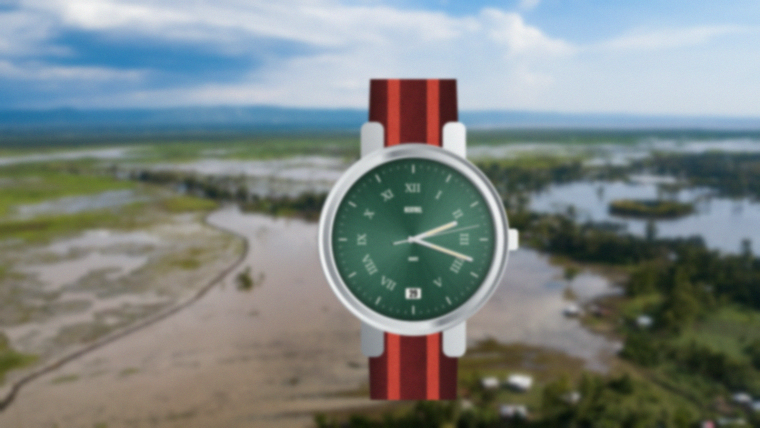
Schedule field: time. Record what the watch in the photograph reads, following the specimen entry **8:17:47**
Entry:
**2:18:13**
